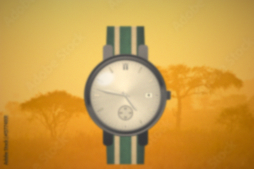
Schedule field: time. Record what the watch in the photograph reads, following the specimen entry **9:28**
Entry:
**4:47**
